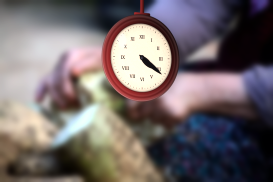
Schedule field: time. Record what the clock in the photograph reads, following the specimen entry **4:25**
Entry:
**4:21**
